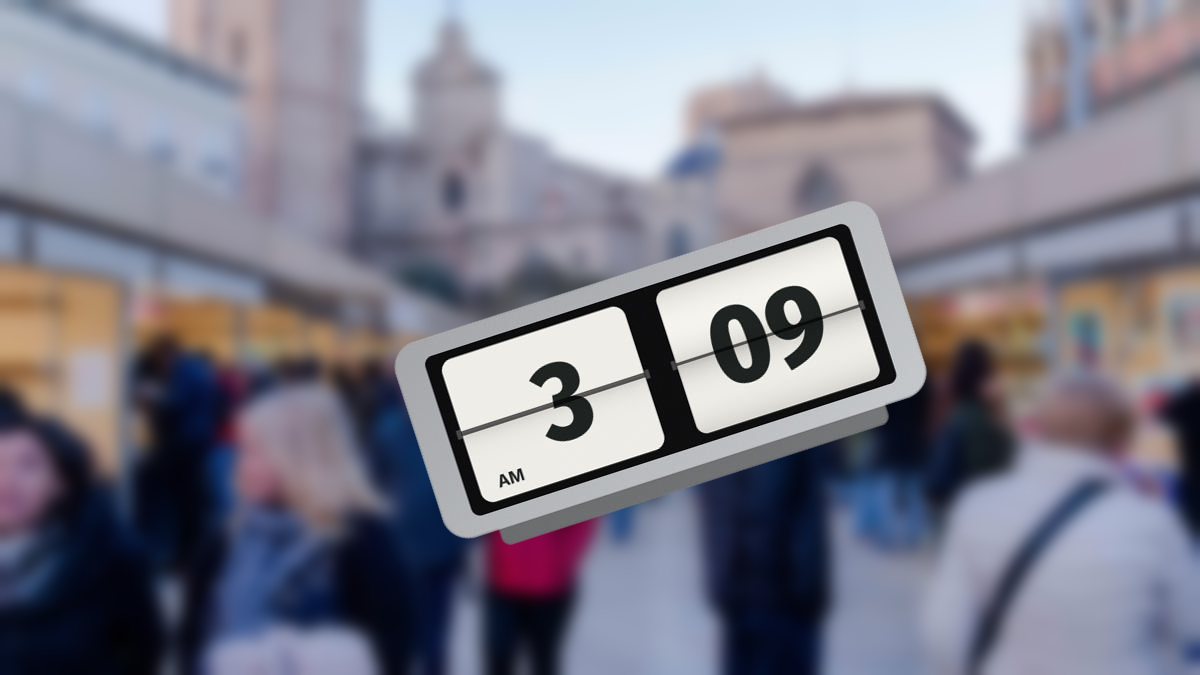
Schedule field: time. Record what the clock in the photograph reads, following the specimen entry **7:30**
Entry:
**3:09**
